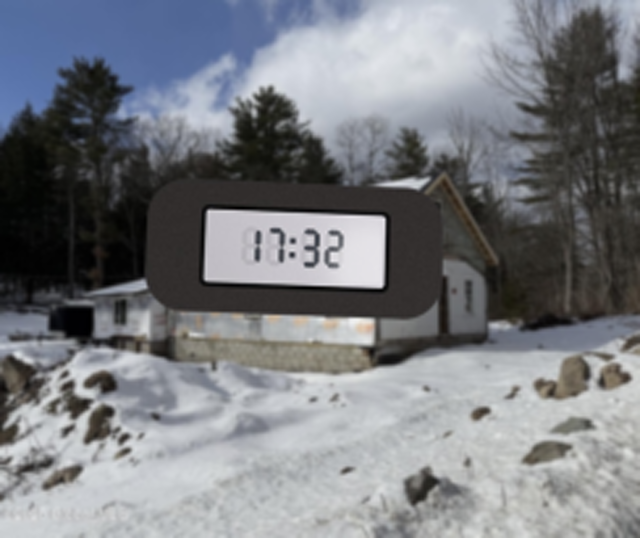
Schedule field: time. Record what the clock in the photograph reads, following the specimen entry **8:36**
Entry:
**17:32**
